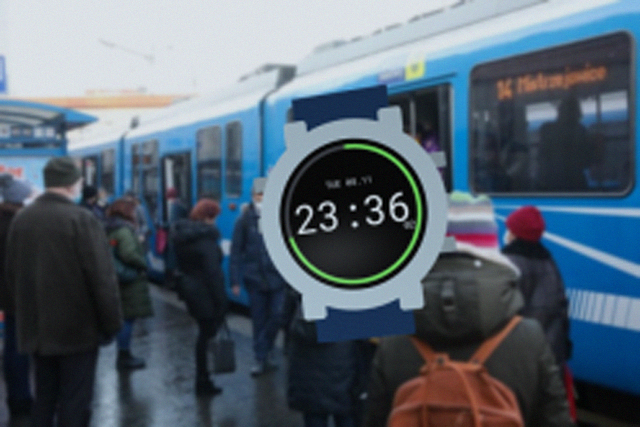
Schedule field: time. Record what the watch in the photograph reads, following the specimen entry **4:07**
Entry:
**23:36**
